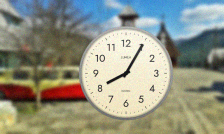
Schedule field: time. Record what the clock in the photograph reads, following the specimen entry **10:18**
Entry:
**8:05**
